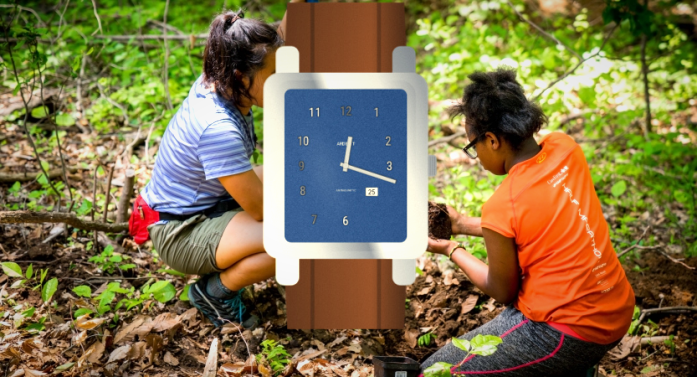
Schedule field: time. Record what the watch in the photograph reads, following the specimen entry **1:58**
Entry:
**12:18**
